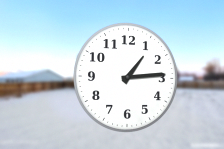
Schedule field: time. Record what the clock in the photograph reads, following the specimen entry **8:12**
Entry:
**1:14**
